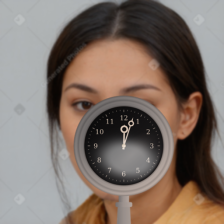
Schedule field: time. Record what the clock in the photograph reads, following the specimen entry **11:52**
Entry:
**12:03**
